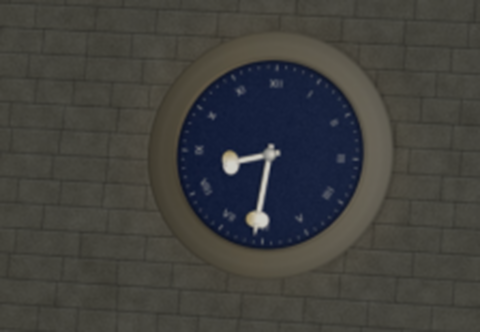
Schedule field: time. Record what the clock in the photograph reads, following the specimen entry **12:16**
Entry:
**8:31**
